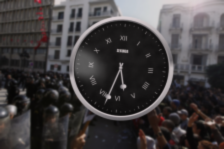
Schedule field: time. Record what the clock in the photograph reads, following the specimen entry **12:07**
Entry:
**5:33**
